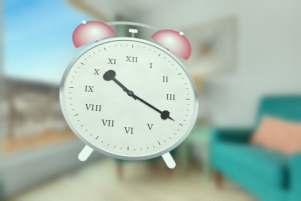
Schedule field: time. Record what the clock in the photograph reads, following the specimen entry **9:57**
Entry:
**10:20**
